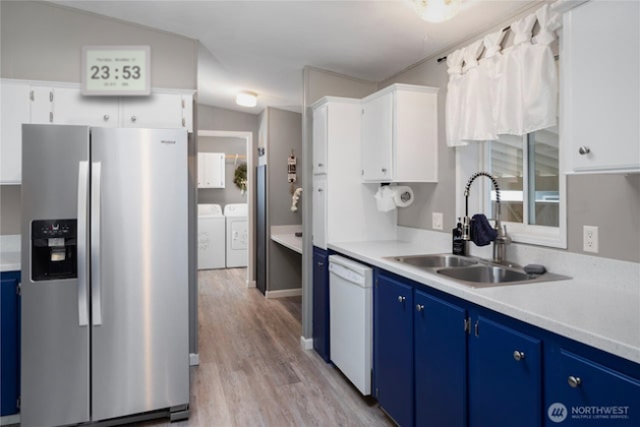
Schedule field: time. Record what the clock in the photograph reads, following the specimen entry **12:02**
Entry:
**23:53**
